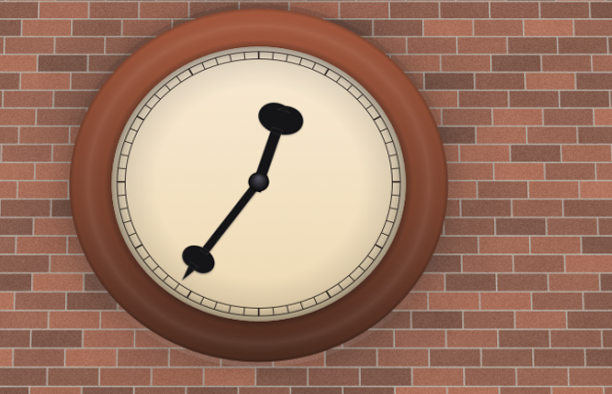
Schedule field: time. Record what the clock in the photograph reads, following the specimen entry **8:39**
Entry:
**12:36**
